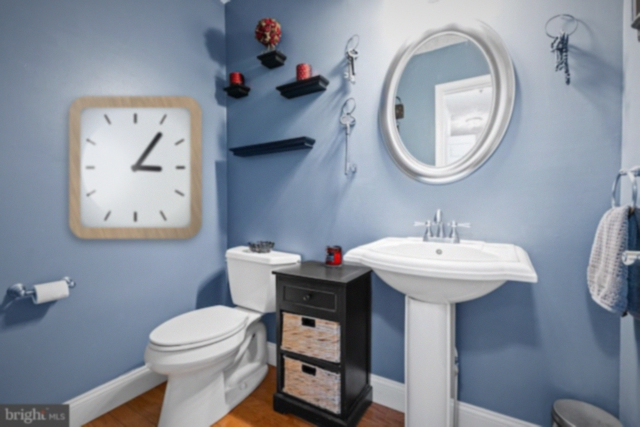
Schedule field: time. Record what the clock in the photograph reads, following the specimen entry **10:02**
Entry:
**3:06**
